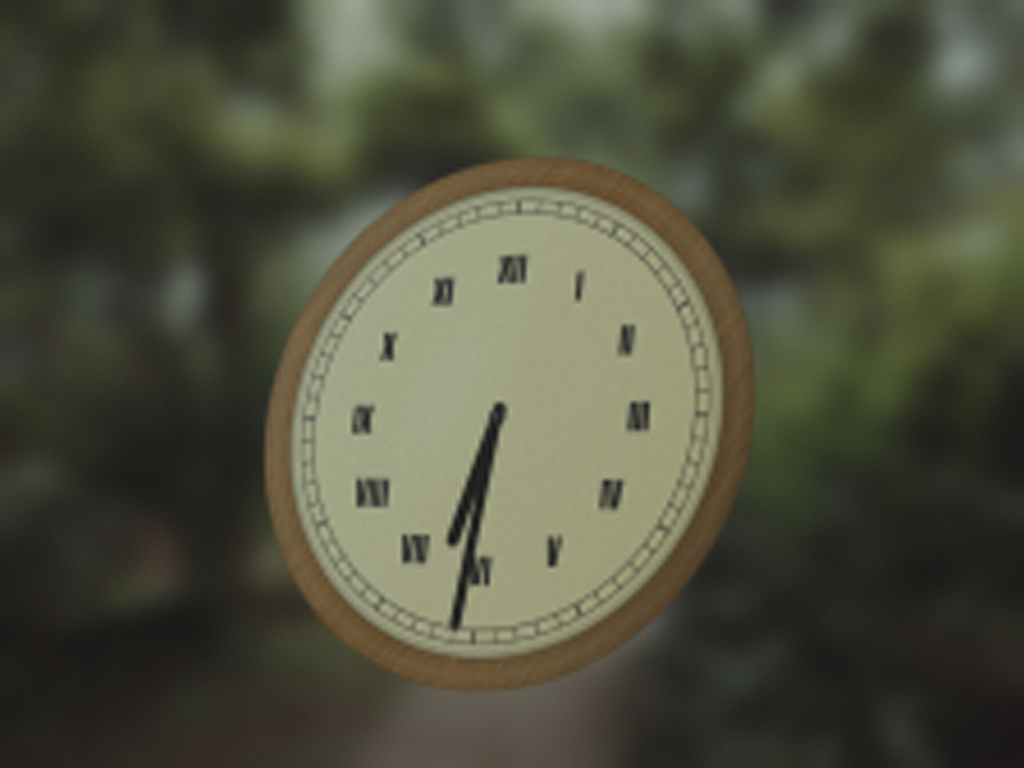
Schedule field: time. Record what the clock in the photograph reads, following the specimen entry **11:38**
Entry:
**6:31**
